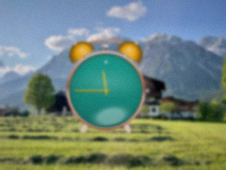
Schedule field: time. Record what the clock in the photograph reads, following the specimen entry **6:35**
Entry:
**11:45**
